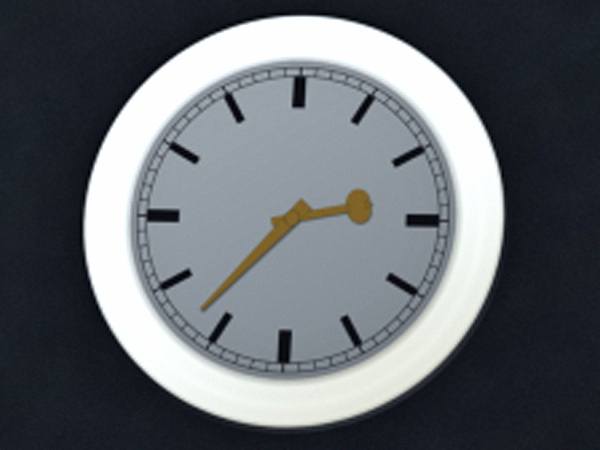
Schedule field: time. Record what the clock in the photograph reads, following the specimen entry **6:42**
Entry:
**2:37**
